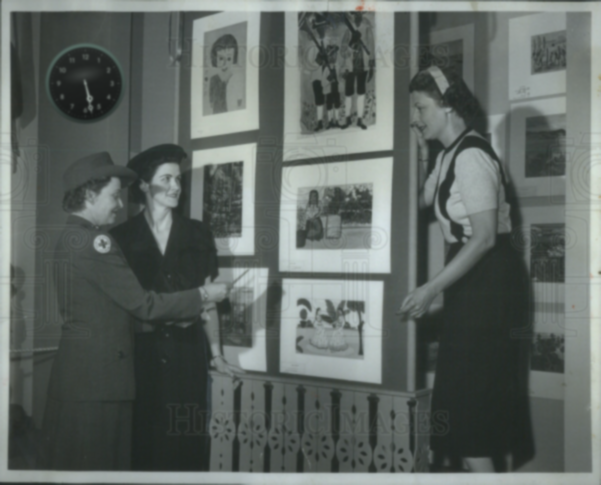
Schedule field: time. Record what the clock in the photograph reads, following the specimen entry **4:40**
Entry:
**5:28**
